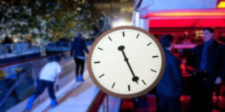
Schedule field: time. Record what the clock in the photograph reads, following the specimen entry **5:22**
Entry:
**11:27**
